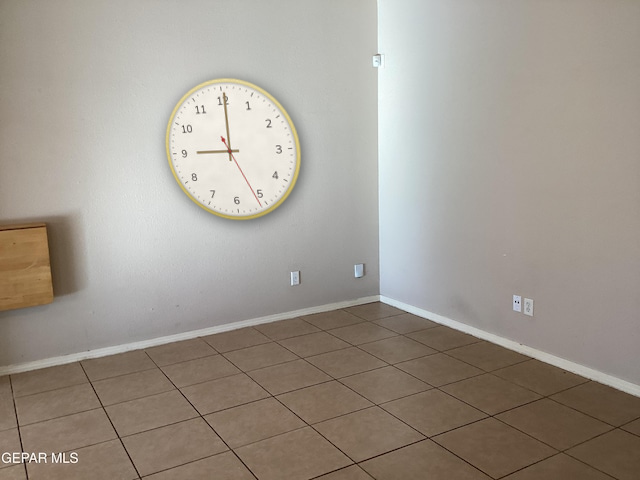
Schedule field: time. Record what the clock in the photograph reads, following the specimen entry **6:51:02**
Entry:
**9:00:26**
